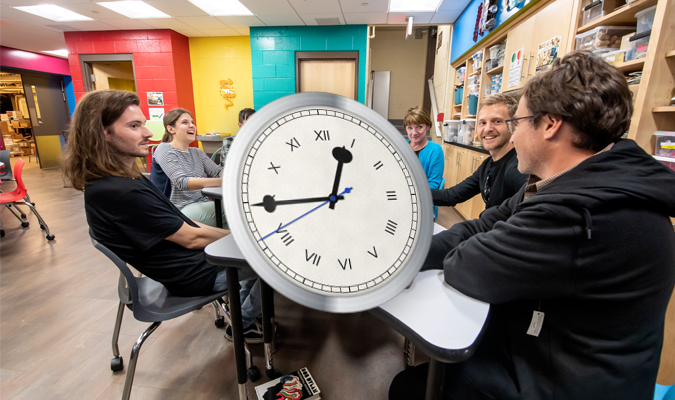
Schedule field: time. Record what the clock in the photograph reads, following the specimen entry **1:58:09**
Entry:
**12:44:41**
